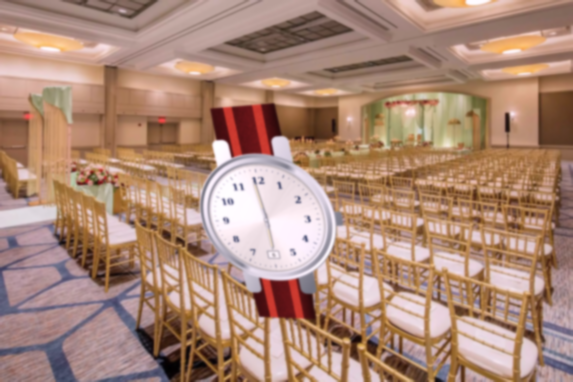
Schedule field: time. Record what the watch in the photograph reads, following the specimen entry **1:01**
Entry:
**5:59**
